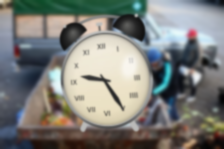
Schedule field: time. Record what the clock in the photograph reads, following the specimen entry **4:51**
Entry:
**9:25**
